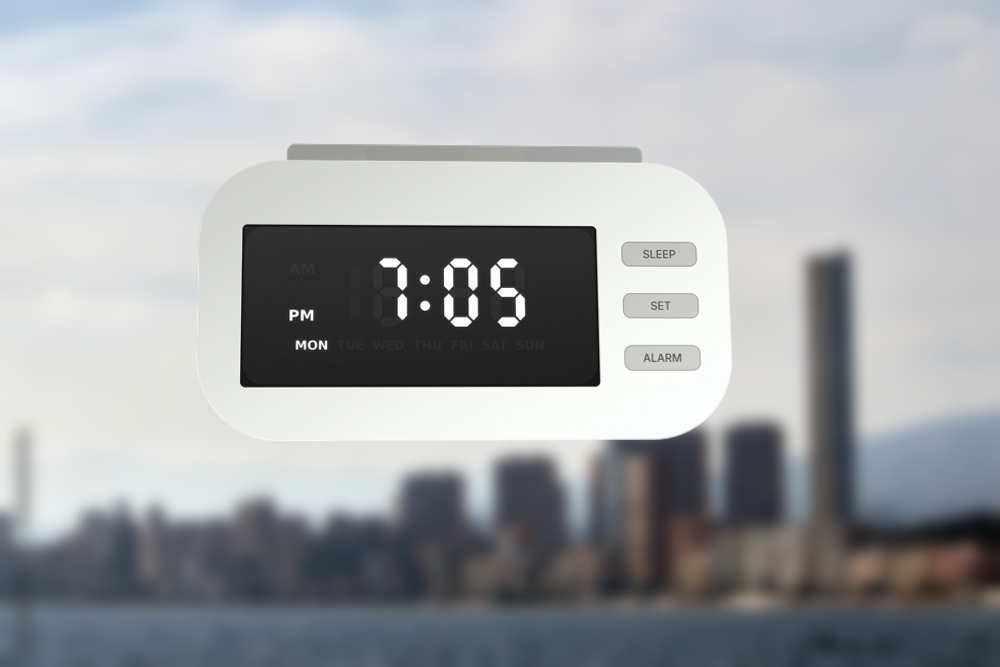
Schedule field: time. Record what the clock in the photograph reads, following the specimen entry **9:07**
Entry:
**7:05**
